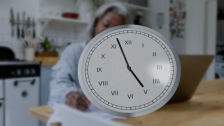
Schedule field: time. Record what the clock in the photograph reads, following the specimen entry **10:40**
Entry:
**4:57**
